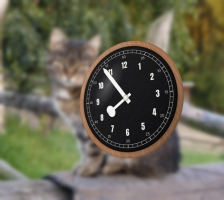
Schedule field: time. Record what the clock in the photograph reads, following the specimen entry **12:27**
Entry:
**7:54**
